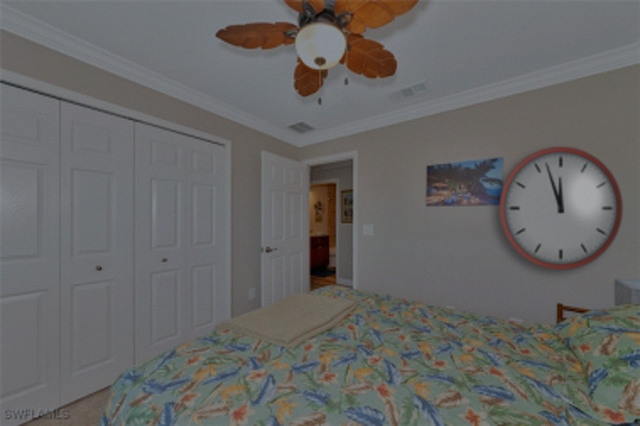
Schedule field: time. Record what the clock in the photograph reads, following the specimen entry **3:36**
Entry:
**11:57**
